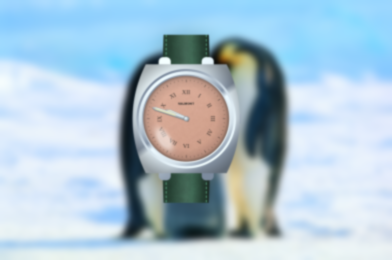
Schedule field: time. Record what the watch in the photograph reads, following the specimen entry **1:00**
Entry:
**9:48**
